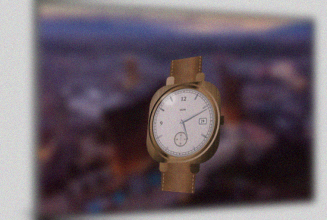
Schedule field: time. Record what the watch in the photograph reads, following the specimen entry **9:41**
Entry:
**5:11**
